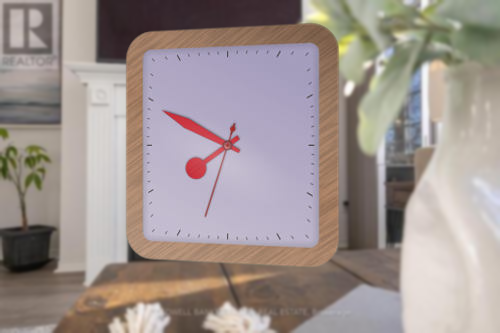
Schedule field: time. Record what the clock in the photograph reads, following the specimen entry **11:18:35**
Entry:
**7:49:33**
